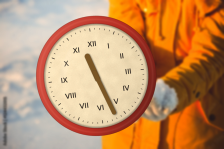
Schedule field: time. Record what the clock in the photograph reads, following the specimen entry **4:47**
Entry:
**11:27**
